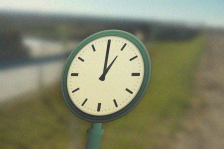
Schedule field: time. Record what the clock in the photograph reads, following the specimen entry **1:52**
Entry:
**1:00**
